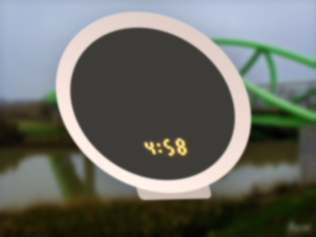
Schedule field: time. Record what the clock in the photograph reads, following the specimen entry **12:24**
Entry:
**4:58**
